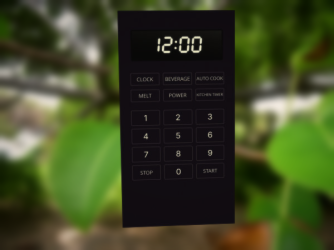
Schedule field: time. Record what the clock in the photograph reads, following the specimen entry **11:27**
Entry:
**12:00**
